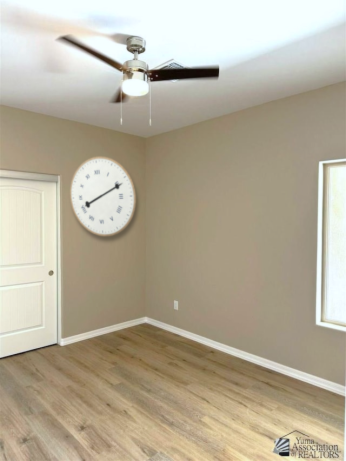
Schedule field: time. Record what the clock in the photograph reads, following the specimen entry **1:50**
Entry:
**8:11**
